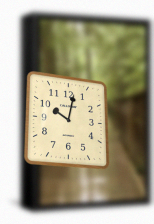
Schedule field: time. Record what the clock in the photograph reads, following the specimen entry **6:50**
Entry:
**10:02**
